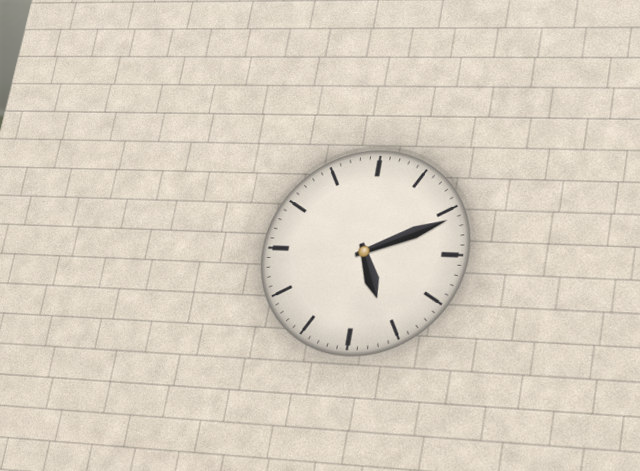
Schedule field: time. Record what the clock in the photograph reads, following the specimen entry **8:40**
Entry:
**5:11**
